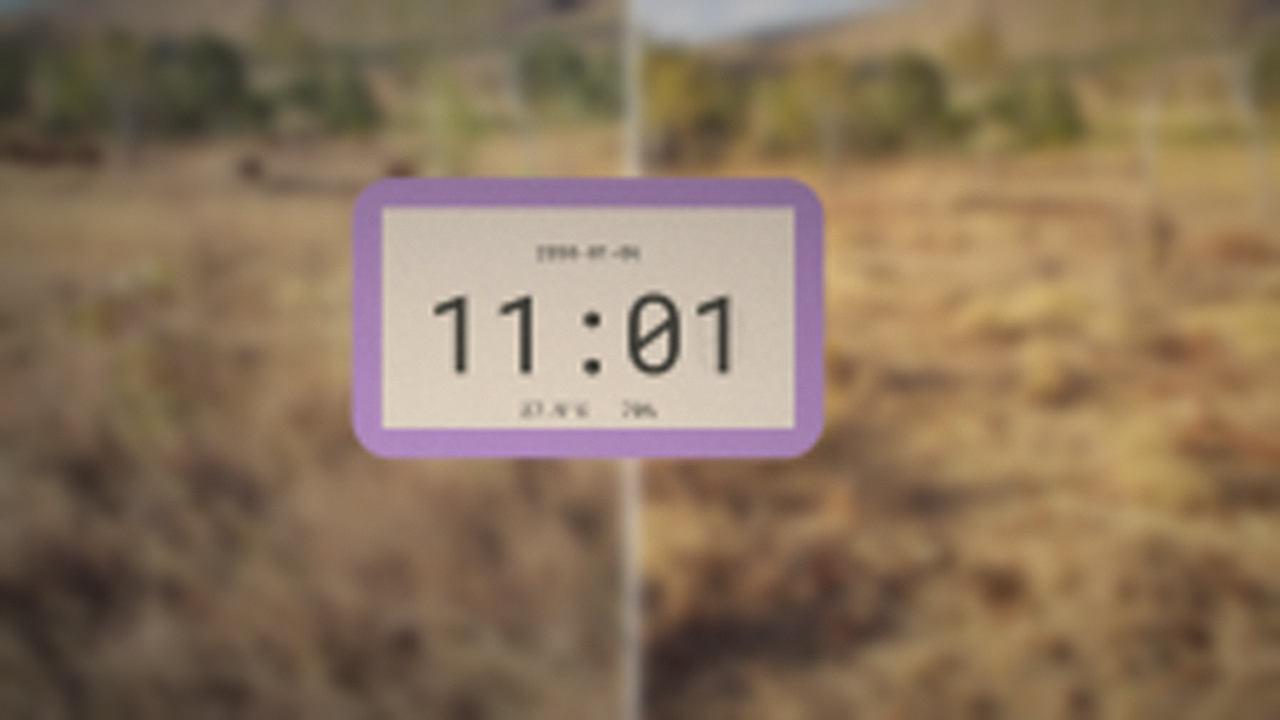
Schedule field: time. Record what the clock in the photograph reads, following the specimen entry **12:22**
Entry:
**11:01**
